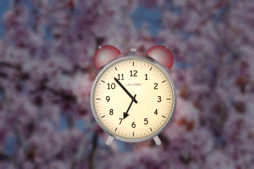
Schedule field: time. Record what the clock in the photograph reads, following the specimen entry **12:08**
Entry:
**6:53**
